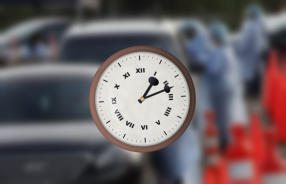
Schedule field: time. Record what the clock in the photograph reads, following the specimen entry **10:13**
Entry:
**1:12**
